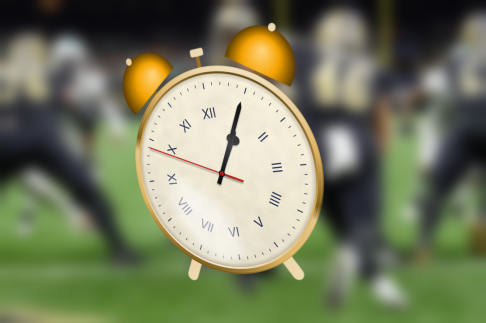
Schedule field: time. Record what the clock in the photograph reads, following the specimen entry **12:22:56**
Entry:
**1:04:49**
